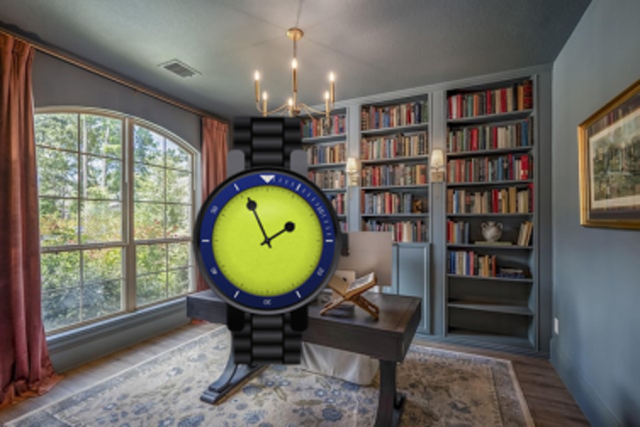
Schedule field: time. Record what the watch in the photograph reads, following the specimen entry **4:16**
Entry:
**1:56**
